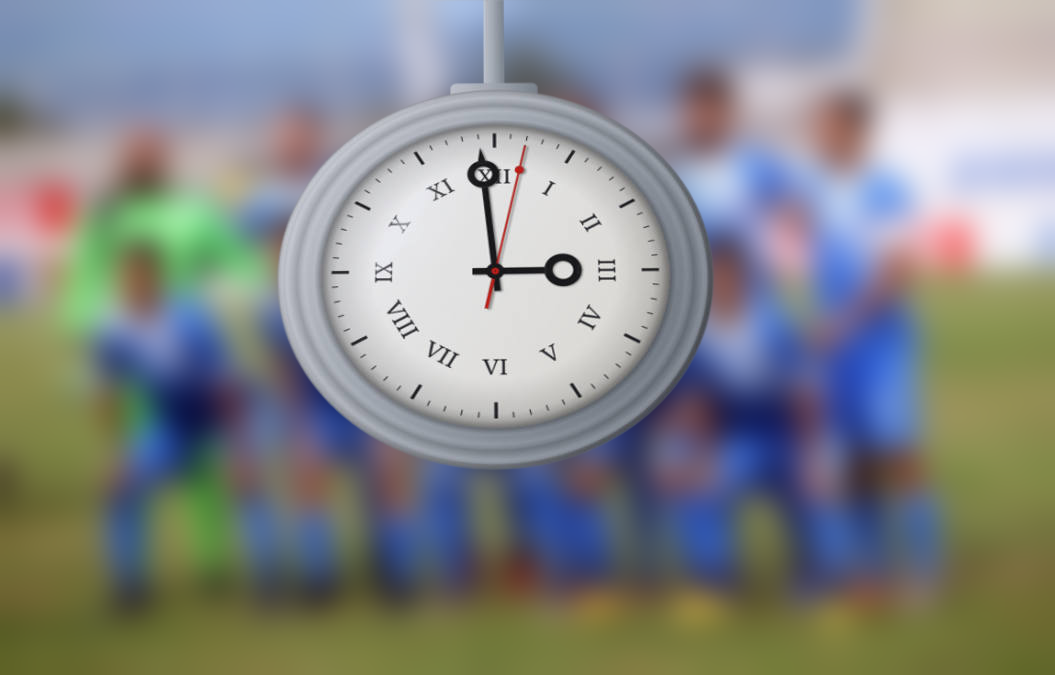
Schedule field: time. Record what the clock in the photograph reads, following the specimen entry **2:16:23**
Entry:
**2:59:02**
